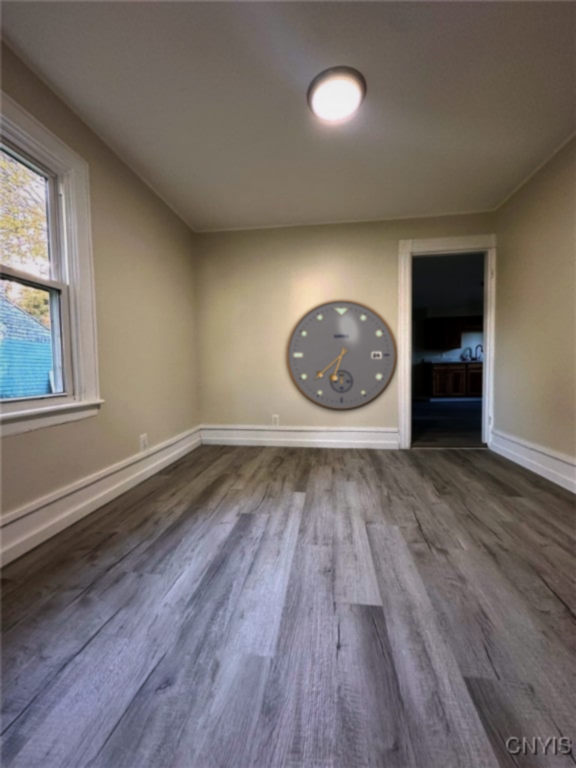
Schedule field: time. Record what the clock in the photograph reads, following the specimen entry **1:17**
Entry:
**6:38**
